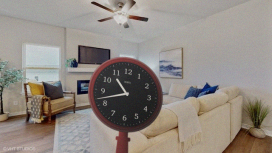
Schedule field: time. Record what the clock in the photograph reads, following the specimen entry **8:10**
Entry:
**10:42**
